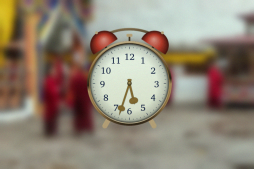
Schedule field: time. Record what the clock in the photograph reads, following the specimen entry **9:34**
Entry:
**5:33**
